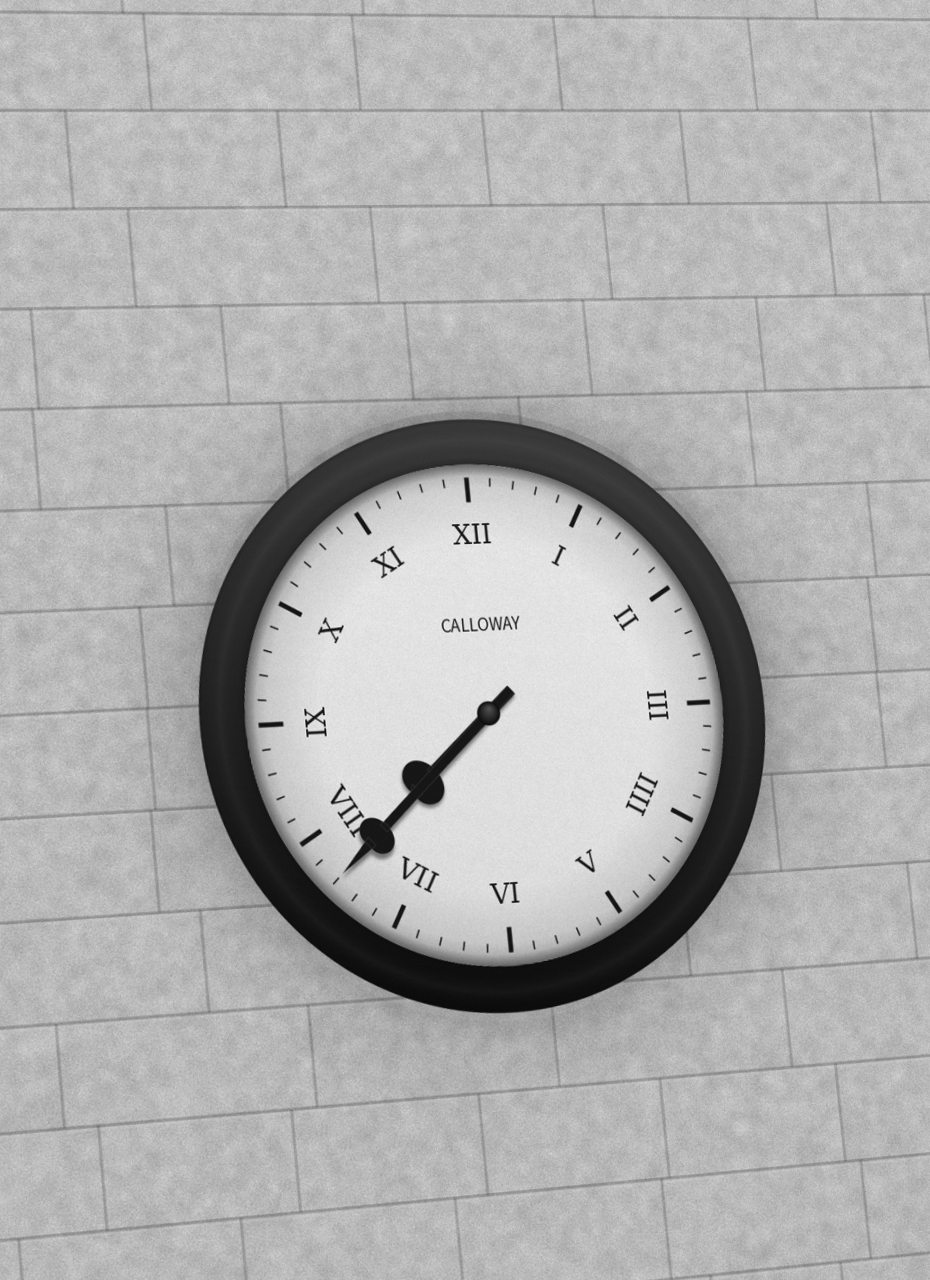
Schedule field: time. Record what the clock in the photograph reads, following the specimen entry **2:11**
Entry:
**7:38**
